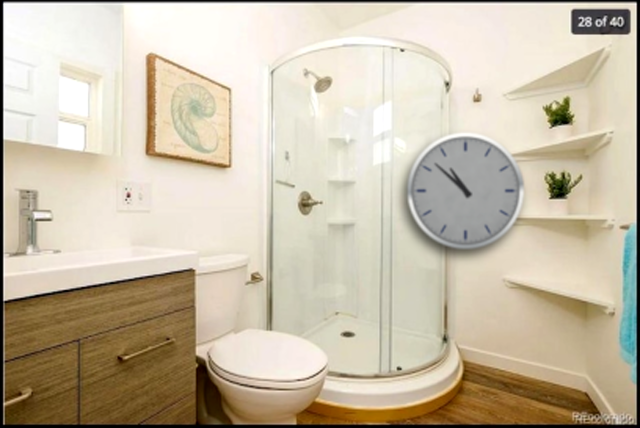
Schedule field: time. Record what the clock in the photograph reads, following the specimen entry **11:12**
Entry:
**10:52**
